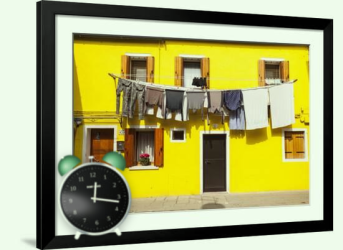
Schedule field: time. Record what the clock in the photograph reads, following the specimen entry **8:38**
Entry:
**12:17**
